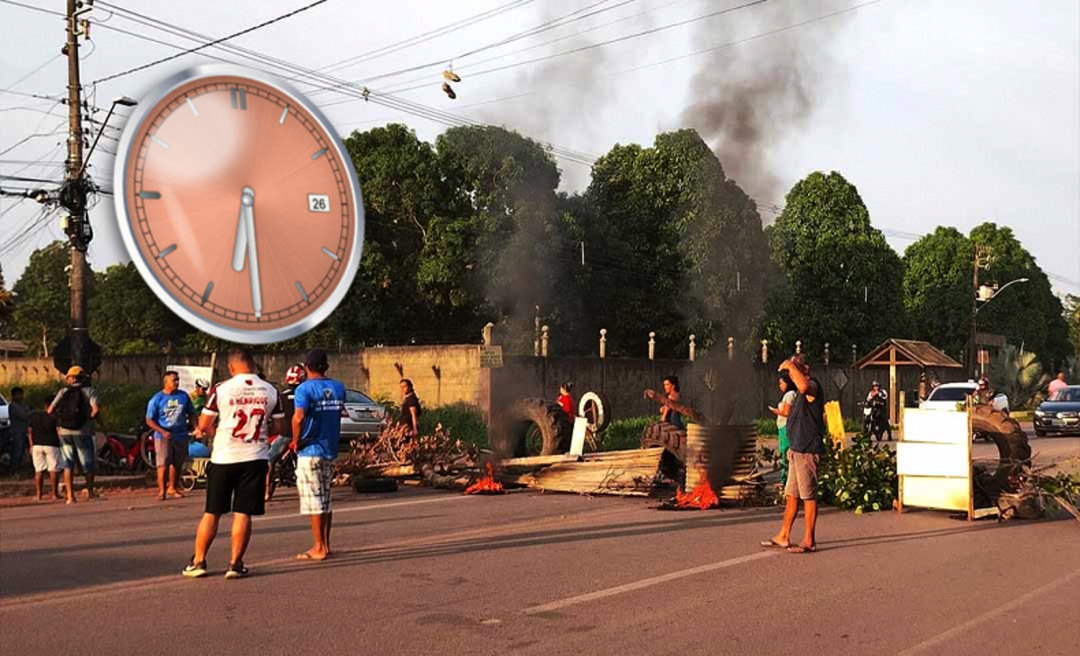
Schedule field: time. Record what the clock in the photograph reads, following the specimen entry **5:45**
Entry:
**6:30**
